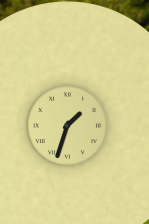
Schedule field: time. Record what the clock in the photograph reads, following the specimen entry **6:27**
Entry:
**1:33**
